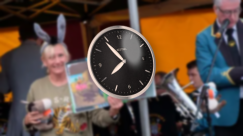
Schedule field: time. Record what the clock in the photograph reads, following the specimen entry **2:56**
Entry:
**7:54**
